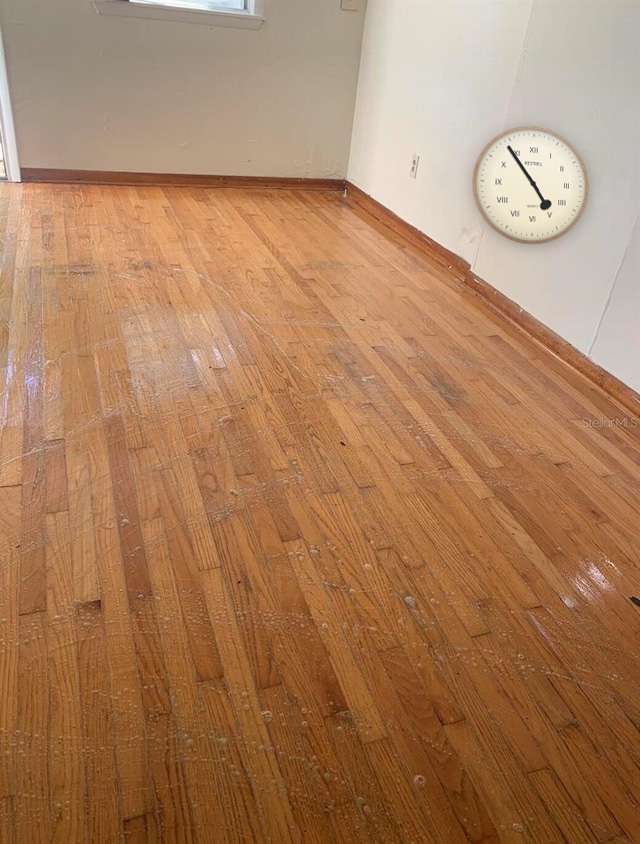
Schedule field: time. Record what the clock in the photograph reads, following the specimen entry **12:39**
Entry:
**4:54**
